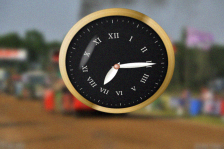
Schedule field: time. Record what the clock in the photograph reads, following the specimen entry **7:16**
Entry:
**7:15**
